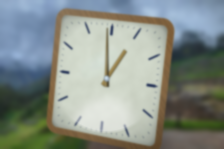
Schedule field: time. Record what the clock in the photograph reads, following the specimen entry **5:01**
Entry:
**12:59**
